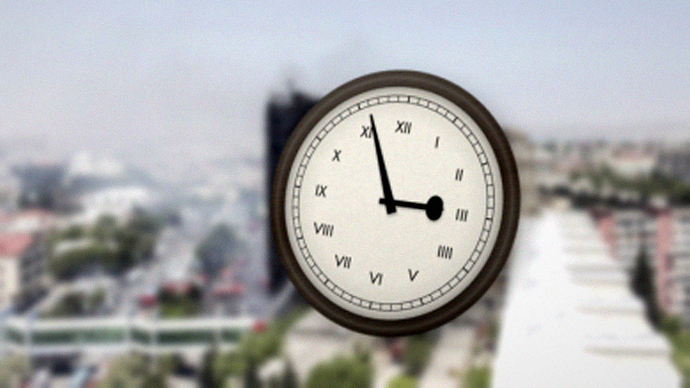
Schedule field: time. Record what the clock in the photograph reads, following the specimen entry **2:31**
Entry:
**2:56**
